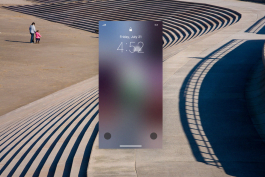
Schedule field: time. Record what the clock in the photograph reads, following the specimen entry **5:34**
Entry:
**4:52**
